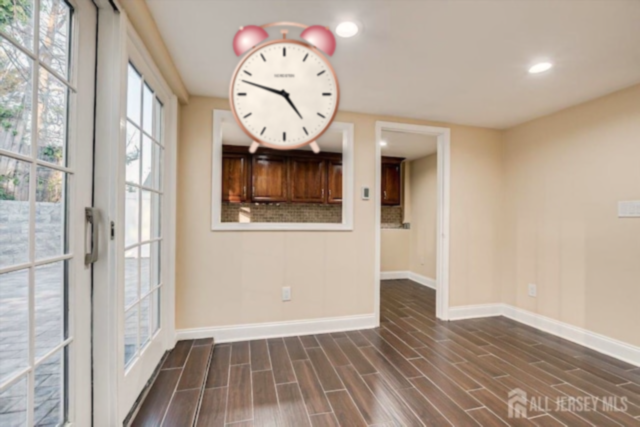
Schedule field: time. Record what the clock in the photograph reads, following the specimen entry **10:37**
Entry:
**4:48**
